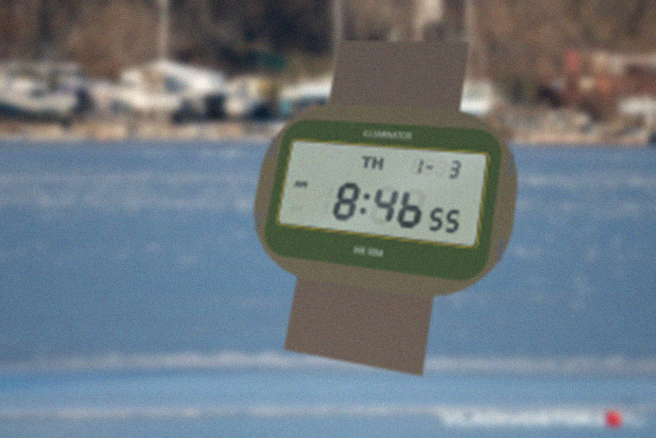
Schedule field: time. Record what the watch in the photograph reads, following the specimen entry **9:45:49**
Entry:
**8:46:55**
